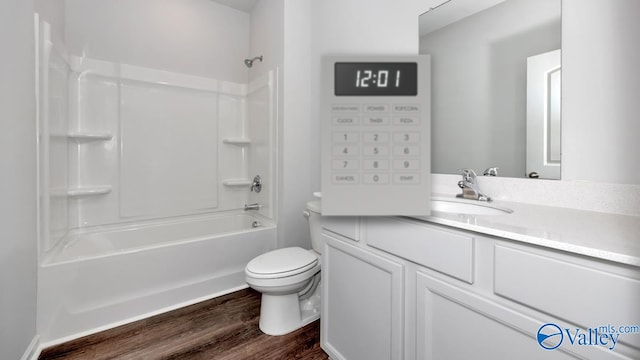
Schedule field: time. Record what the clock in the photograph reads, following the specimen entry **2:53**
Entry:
**12:01**
